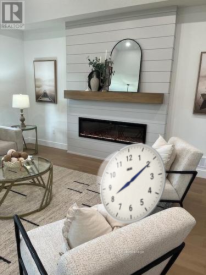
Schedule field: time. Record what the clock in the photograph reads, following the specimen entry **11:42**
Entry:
**8:10**
